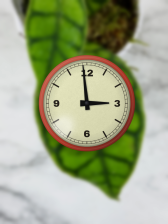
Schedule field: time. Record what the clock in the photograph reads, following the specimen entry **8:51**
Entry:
**2:59**
